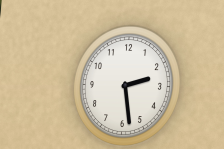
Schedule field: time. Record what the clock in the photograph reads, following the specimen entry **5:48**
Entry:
**2:28**
